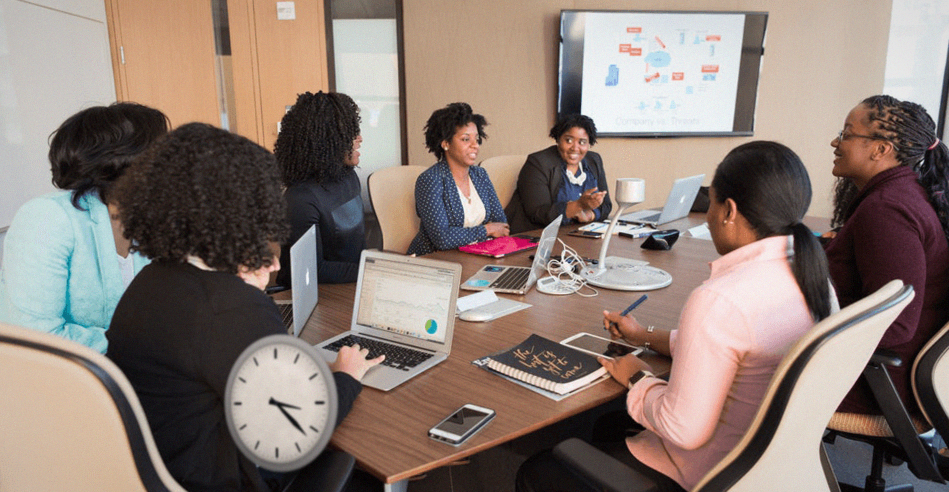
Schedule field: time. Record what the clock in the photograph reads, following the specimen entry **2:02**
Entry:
**3:22**
